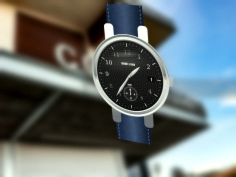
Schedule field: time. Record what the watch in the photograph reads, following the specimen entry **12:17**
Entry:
**1:36**
